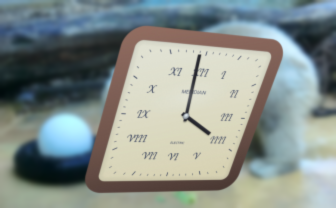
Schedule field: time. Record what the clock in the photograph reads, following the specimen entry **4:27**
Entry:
**3:59**
